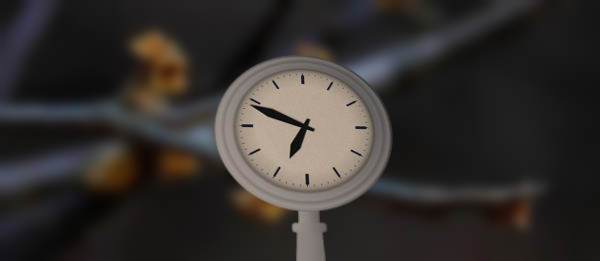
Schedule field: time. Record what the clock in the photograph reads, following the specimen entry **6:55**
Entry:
**6:49**
